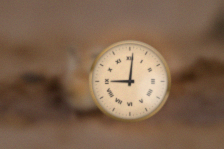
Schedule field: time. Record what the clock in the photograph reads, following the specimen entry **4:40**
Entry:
**9:01**
